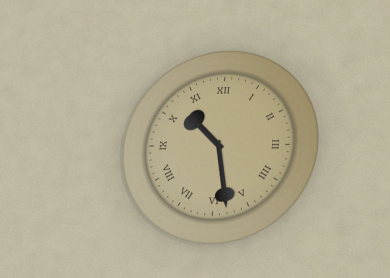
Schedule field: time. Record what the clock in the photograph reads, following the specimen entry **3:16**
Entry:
**10:28**
